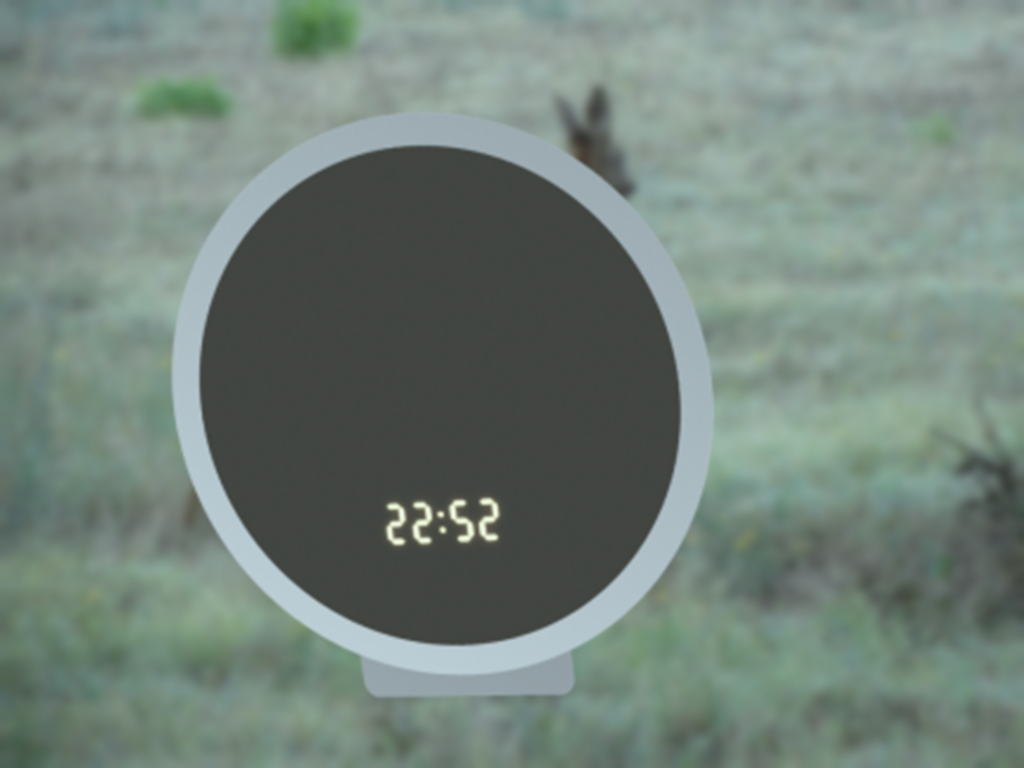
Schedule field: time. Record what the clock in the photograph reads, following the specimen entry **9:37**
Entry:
**22:52**
